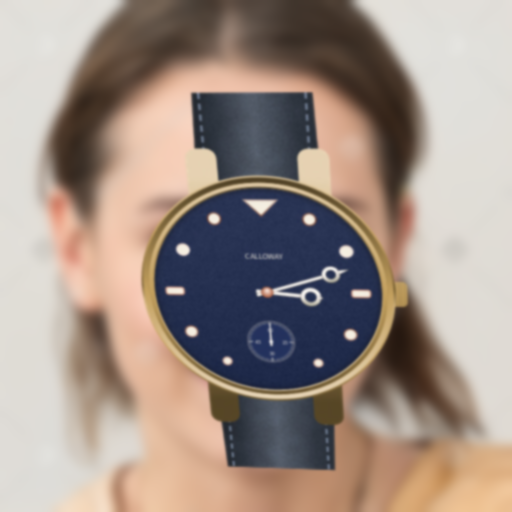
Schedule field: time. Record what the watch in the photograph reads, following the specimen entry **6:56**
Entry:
**3:12**
